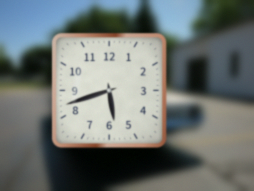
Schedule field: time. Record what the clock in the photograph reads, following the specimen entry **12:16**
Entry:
**5:42**
